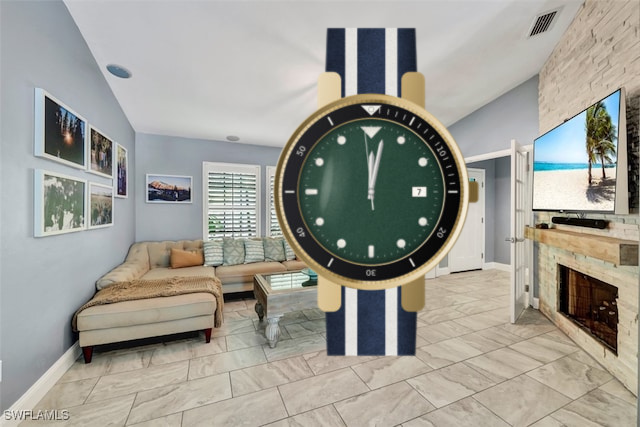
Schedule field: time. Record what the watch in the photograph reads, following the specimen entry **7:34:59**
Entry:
**12:01:59**
